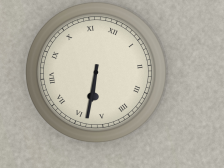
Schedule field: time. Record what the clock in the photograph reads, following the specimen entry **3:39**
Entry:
**5:28**
